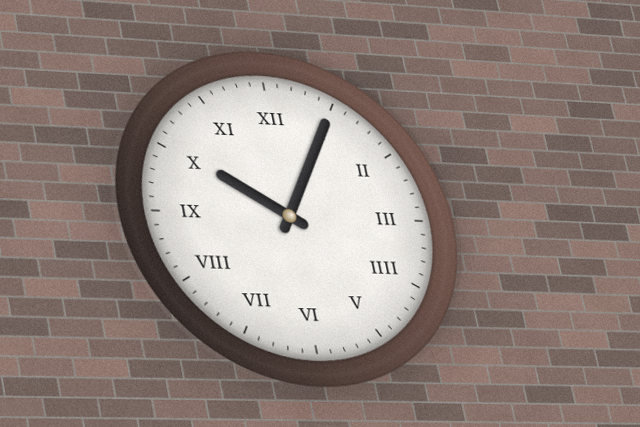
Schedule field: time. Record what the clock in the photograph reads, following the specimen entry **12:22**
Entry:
**10:05**
